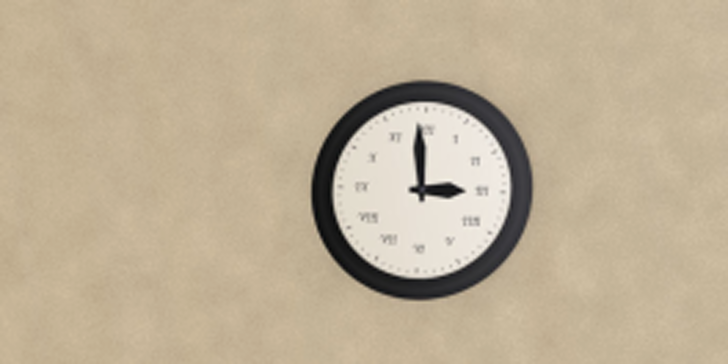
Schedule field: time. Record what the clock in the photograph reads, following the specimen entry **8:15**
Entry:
**2:59**
